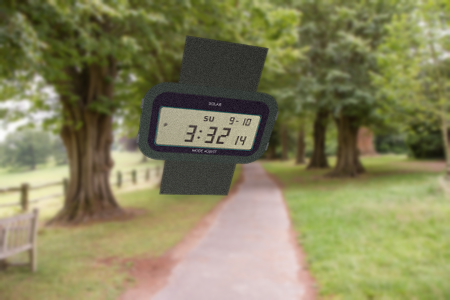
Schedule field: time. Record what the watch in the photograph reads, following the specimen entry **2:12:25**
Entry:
**3:32:14**
